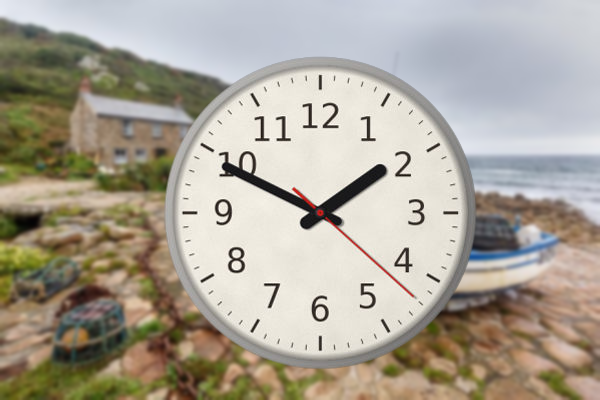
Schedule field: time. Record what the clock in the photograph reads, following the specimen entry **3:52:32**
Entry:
**1:49:22**
